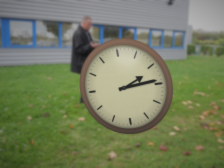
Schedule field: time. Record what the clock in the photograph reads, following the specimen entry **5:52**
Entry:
**2:14**
